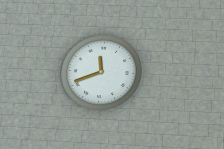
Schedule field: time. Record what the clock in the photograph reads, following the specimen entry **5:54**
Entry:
**11:41**
